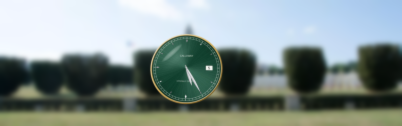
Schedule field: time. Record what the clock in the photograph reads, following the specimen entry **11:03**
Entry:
**5:25**
